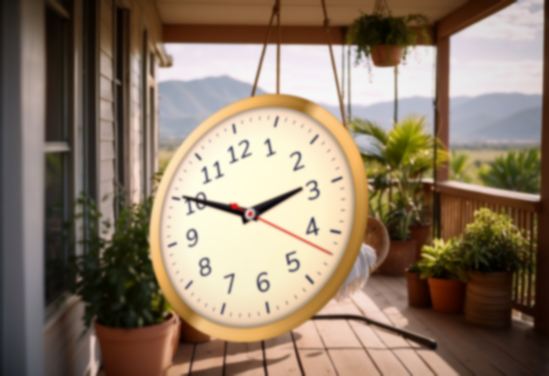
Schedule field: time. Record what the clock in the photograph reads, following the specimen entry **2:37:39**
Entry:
**2:50:22**
